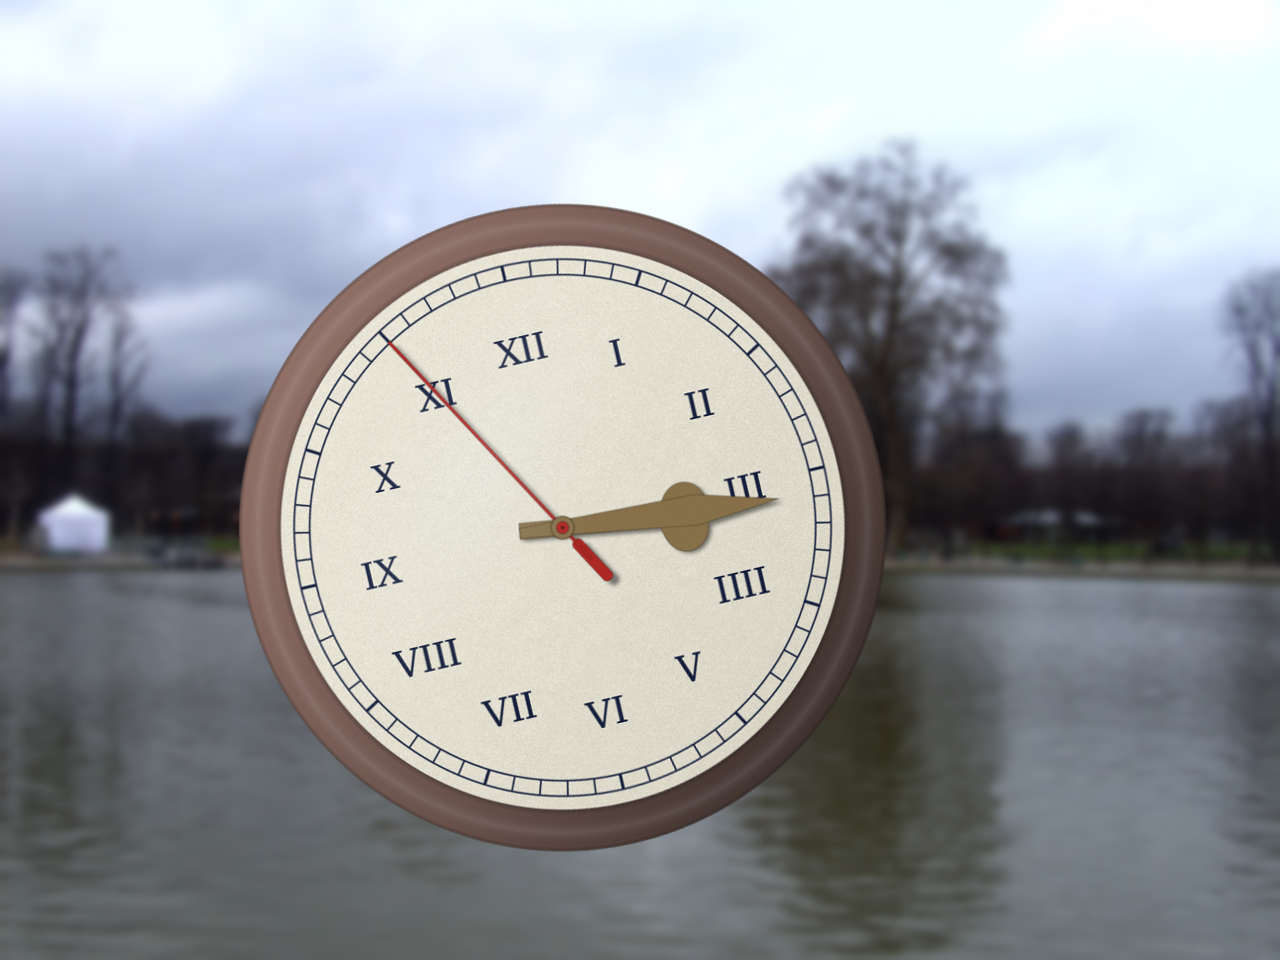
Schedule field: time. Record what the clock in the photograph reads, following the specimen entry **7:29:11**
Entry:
**3:15:55**
